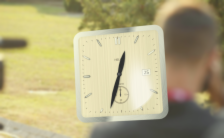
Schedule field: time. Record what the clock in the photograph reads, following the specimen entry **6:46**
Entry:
**12:33**
